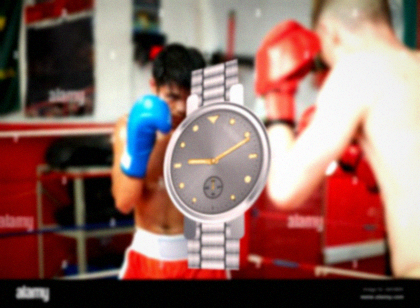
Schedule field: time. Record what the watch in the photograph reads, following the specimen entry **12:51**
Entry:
**9:11**
